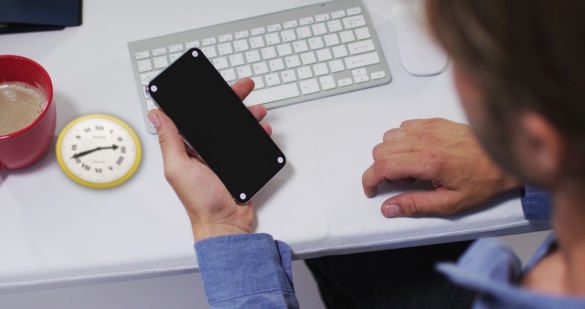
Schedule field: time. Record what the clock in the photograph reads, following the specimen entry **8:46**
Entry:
**2:41**
